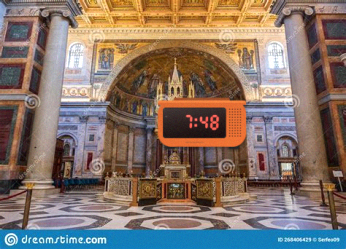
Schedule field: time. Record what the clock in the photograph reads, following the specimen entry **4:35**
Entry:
**7:48**
